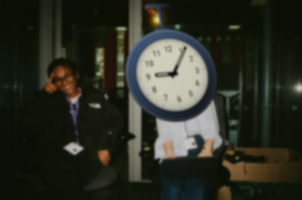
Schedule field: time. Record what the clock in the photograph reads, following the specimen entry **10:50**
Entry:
**9:06**
